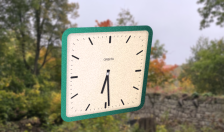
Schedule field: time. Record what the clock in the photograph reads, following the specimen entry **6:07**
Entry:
**6:29**
